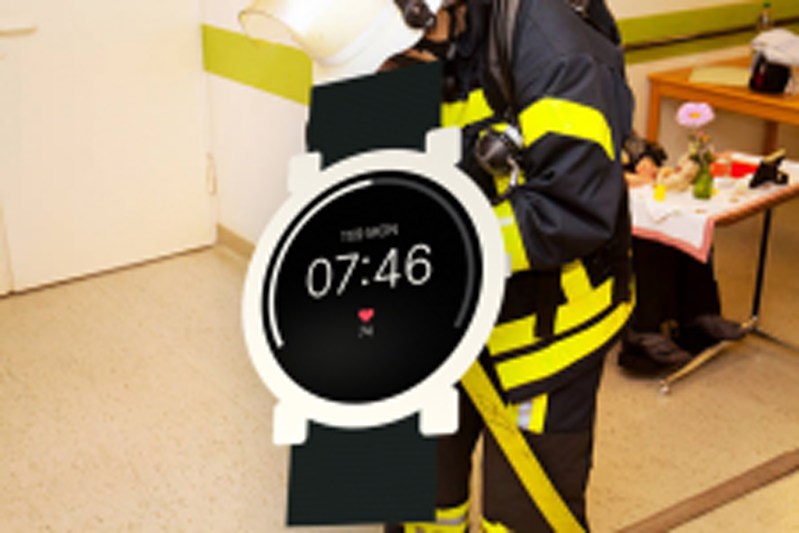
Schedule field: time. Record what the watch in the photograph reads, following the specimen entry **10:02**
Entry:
**7:46**
